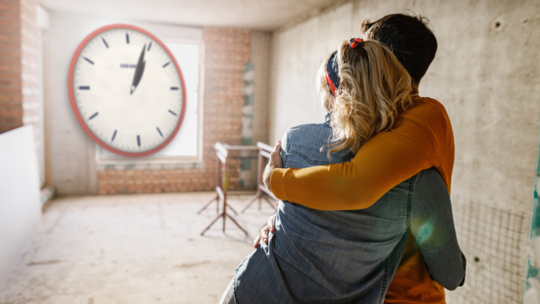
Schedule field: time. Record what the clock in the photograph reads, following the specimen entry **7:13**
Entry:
**1:04**
